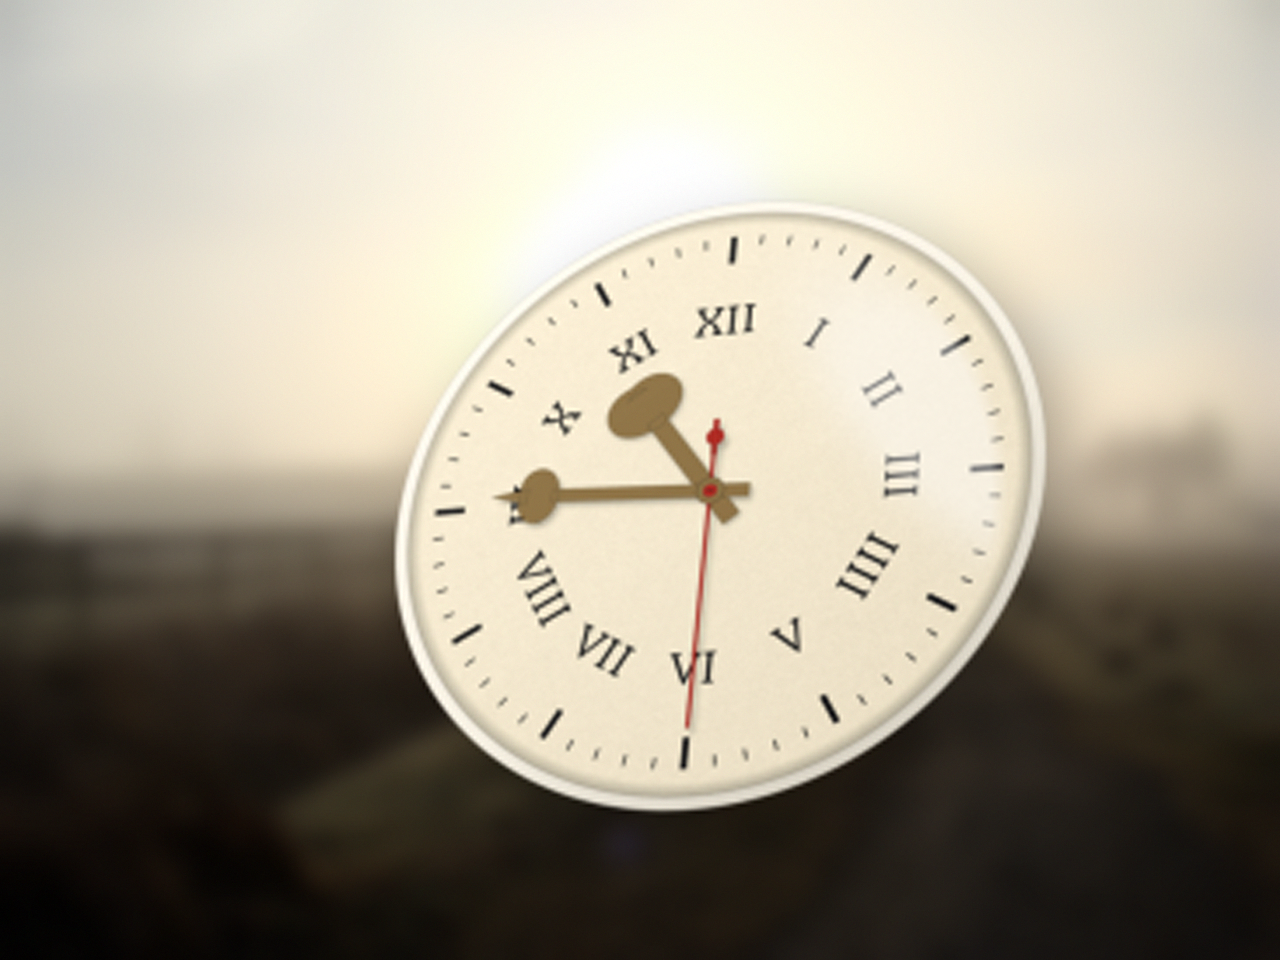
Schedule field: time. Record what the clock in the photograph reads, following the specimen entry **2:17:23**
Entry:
**10:45:30**
